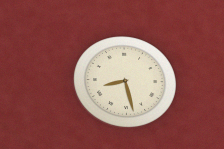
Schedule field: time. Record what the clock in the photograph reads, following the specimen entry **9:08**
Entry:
**8:28**
